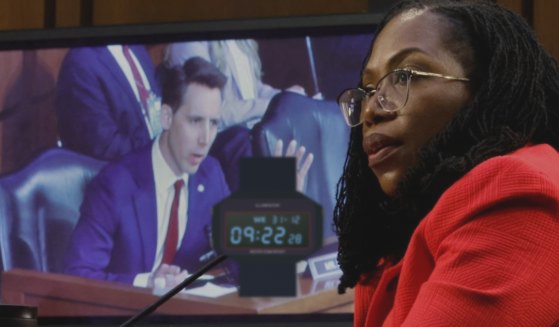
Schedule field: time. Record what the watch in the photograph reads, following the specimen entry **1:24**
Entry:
**9:22**
